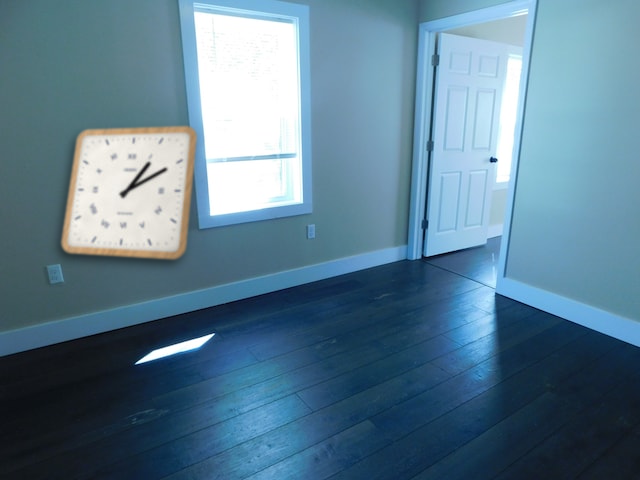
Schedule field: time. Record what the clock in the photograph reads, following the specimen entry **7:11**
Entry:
**1:10**
